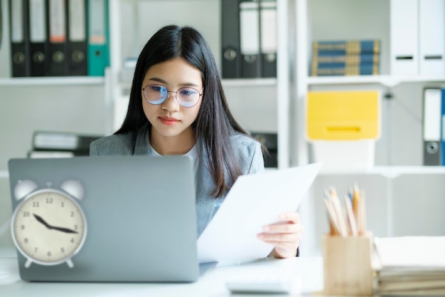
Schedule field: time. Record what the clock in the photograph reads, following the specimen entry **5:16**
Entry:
**10:17**
